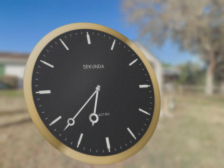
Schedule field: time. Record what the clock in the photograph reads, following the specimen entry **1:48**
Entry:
**6:38**
